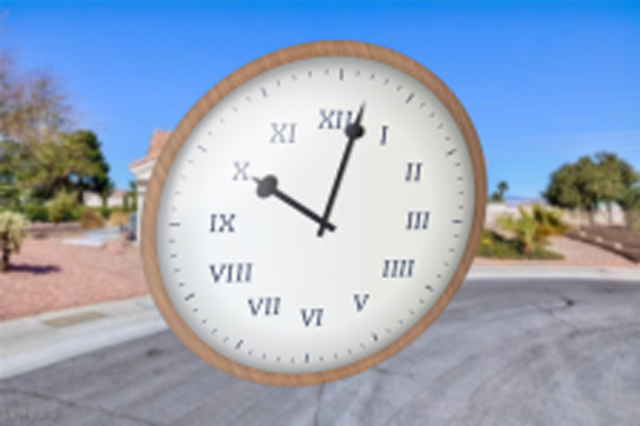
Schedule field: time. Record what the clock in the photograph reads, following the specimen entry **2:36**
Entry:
**10:02**
